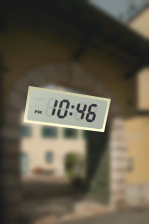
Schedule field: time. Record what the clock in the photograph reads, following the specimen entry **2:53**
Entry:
**10:46**
